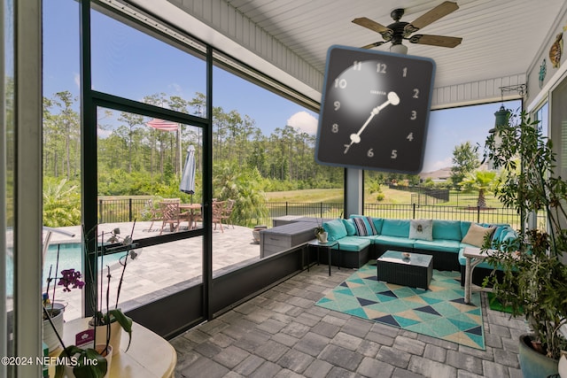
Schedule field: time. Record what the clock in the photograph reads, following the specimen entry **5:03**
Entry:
**1:35**
